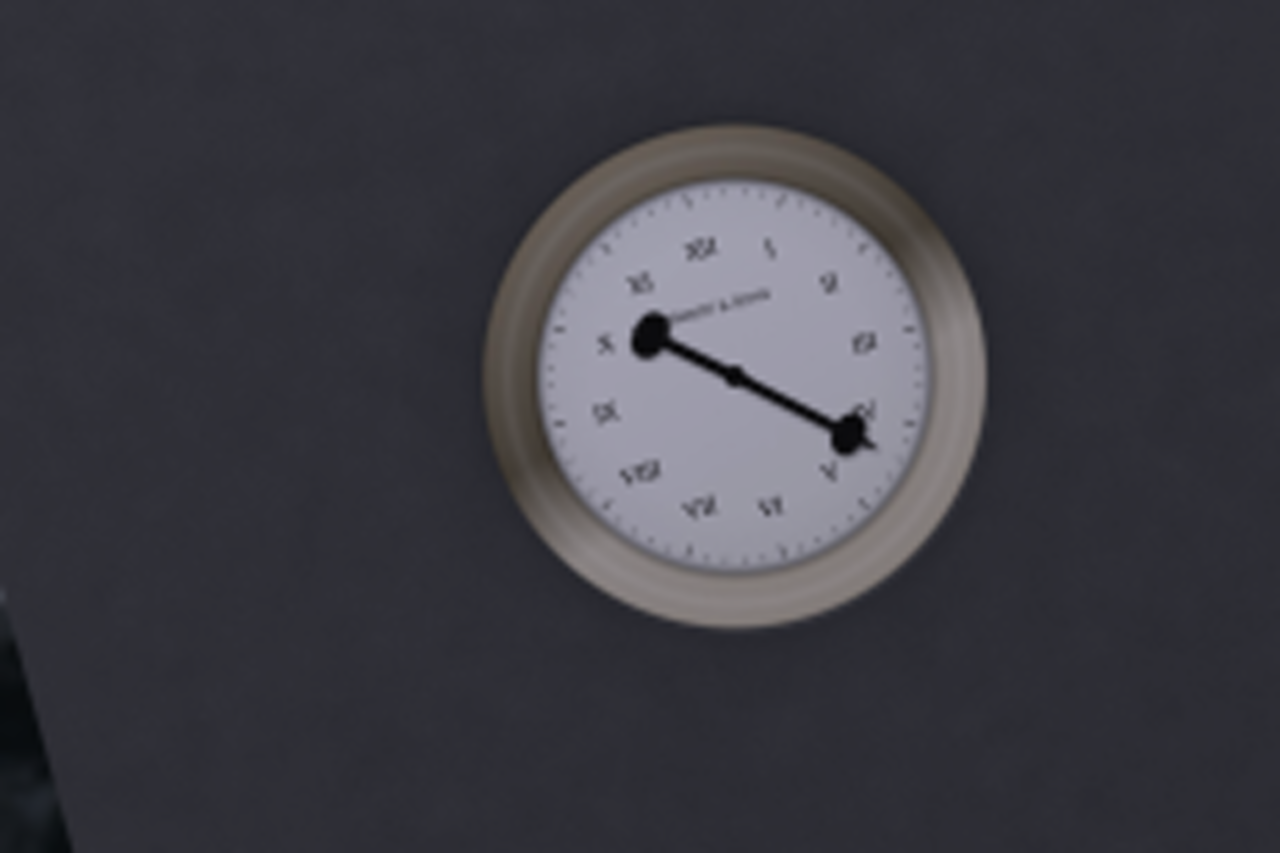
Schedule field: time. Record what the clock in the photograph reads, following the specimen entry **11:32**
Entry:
**10:22**
